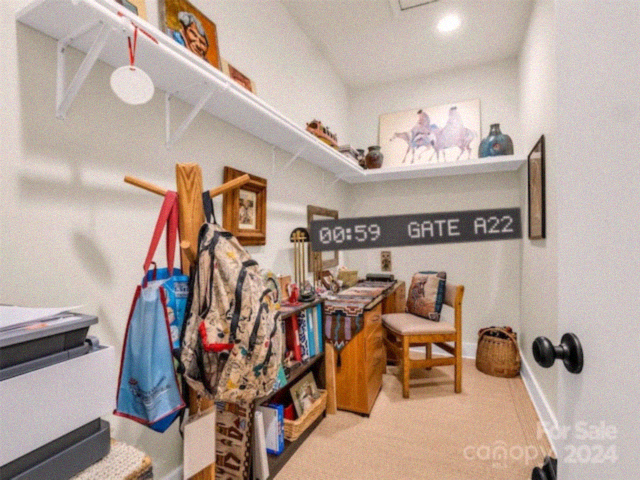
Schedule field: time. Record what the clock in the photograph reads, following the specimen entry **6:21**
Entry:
**0:59**
